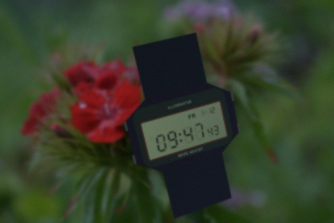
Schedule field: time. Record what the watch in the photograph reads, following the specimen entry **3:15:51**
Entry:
**9:47:43**
